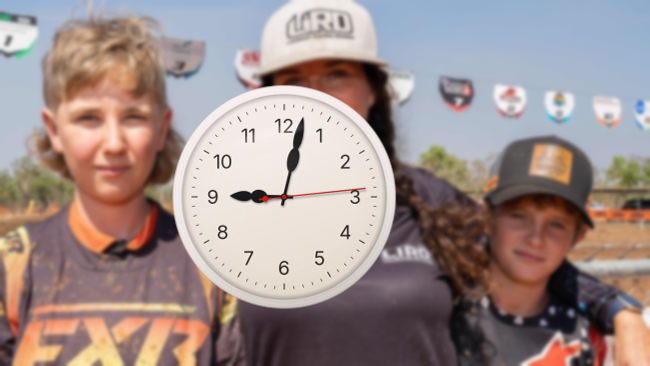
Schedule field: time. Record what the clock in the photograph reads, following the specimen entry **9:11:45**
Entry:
**9:02:14**
